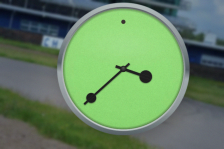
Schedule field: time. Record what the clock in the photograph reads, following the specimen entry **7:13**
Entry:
**3:38**
